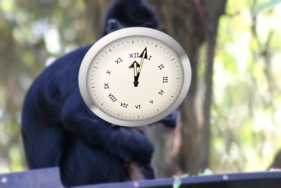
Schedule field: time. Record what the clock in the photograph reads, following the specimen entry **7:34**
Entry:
**12:03**
